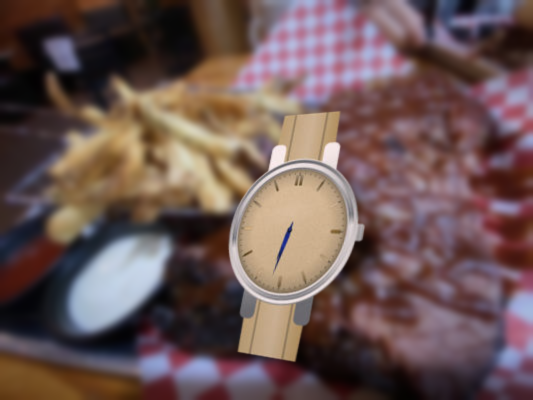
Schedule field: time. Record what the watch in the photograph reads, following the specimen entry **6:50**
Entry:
**6:32**
